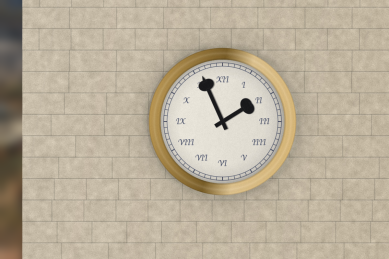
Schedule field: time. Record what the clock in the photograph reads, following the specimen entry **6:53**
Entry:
**1:56**
